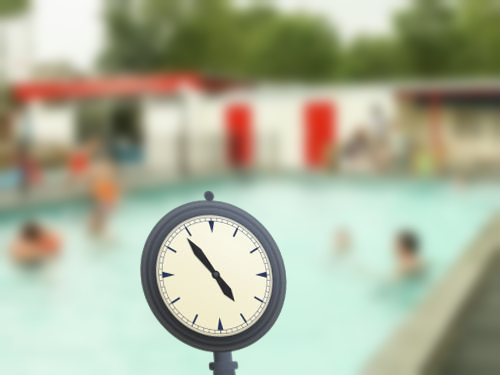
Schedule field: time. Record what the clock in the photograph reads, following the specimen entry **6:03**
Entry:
**4:54**
